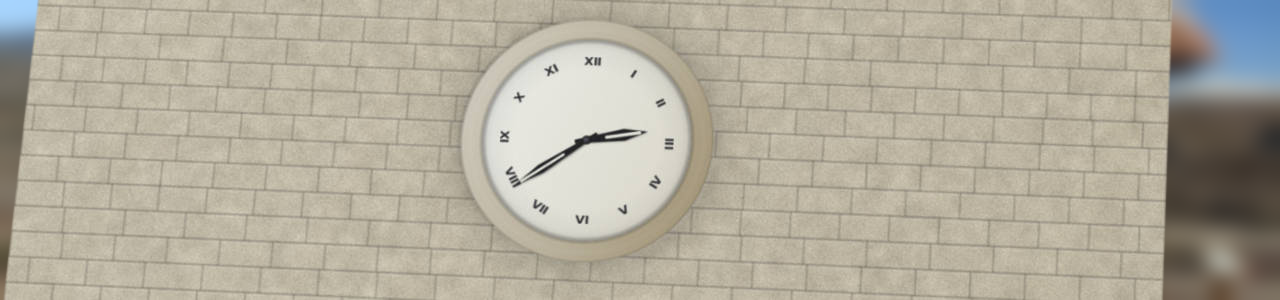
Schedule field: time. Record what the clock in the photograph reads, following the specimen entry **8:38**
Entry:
**2:39**
